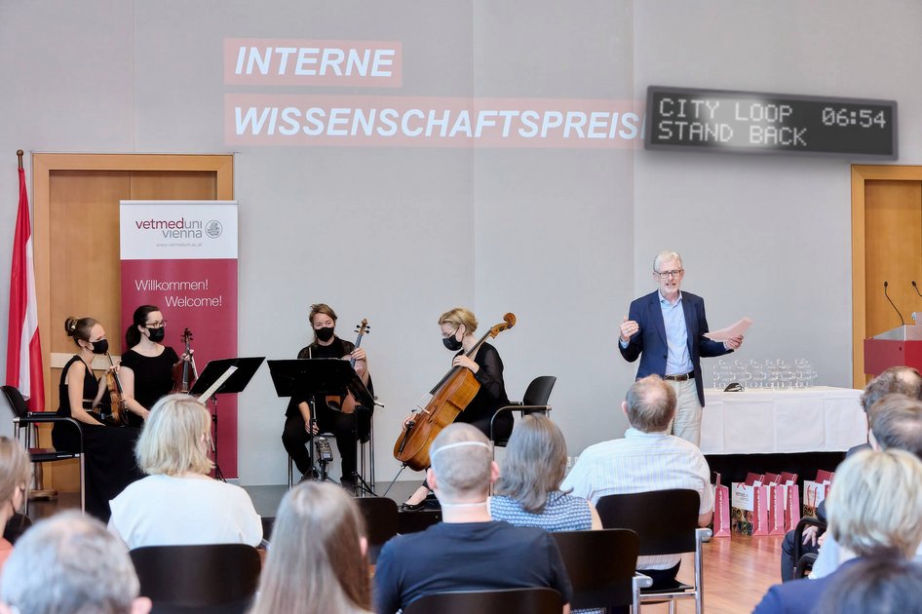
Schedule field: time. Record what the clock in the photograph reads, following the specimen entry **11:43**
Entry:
**6:54**
